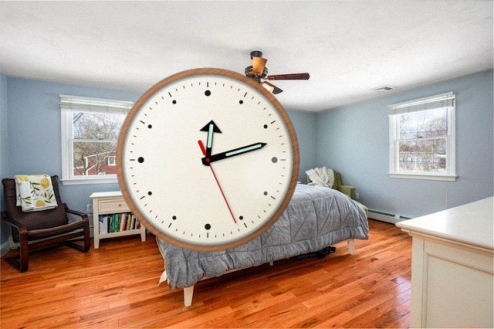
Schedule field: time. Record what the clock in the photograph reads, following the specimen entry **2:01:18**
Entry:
**12:12:26**
